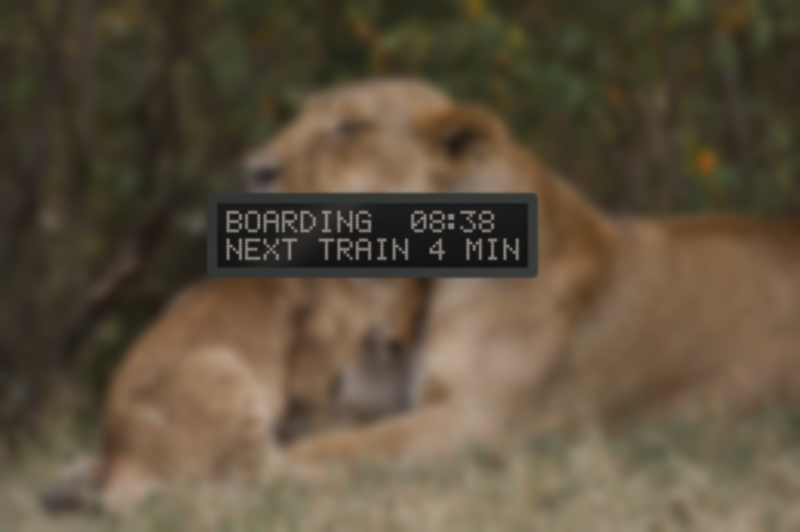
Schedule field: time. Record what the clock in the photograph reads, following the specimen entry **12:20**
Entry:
**8:38**
